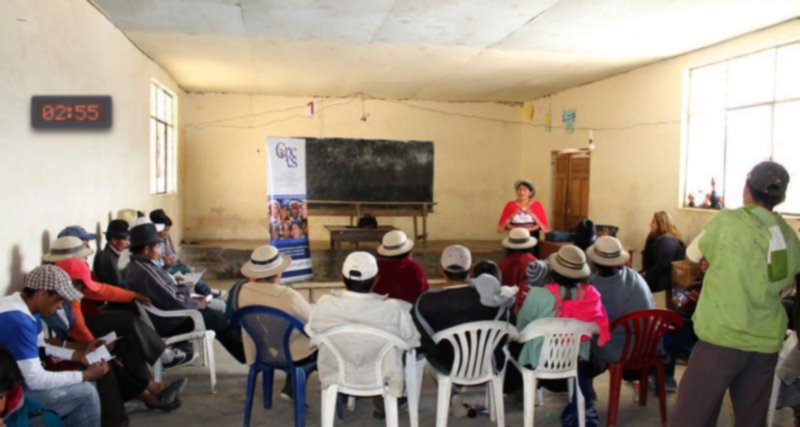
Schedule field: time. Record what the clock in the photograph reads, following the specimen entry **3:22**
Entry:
**2:55**
